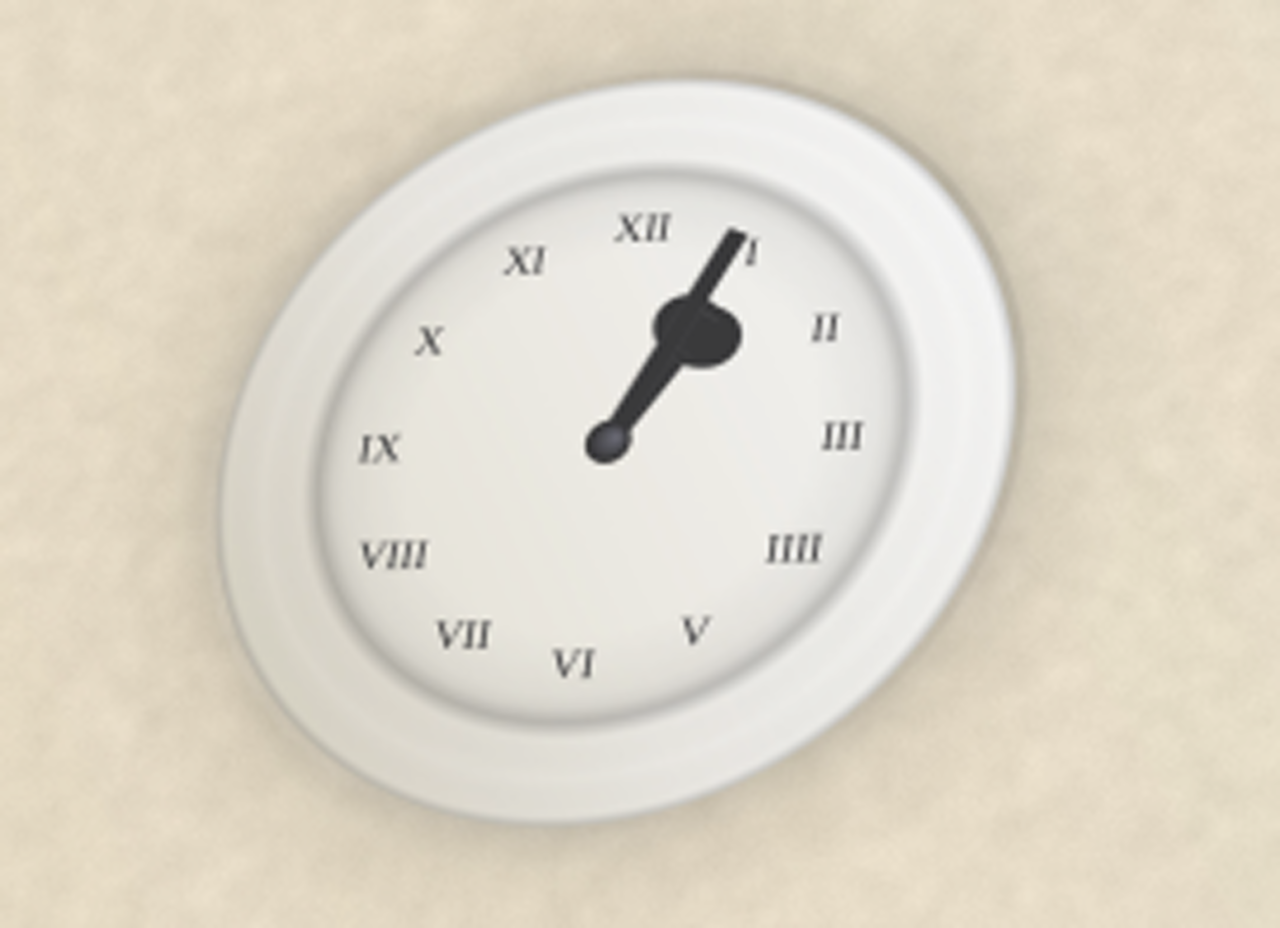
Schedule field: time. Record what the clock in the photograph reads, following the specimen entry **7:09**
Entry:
**1:04**
